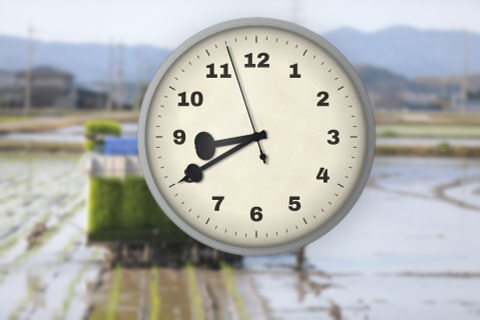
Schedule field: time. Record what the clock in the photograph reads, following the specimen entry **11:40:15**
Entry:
**8:39:57**
